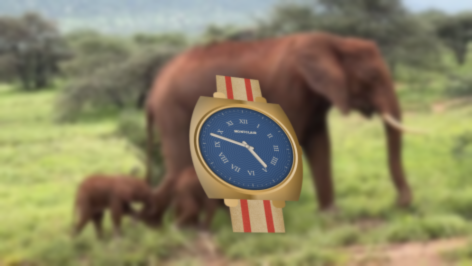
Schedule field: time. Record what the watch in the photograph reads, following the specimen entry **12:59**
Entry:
**4:48**
